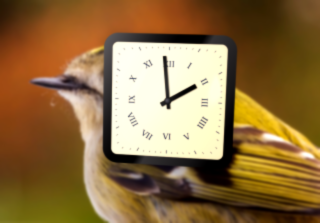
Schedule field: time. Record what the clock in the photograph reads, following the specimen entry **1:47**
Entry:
**1:59**
